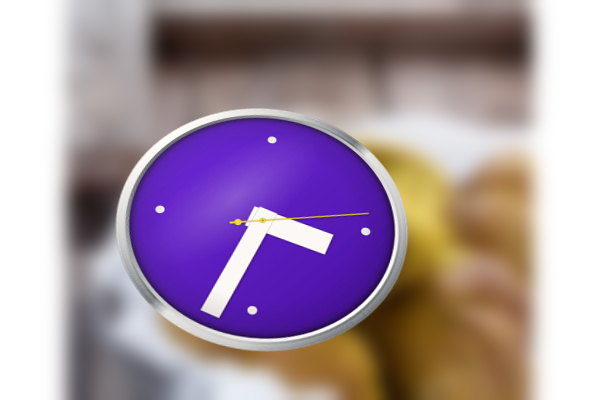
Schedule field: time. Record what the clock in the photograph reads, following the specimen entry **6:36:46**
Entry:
**3:33:13**
